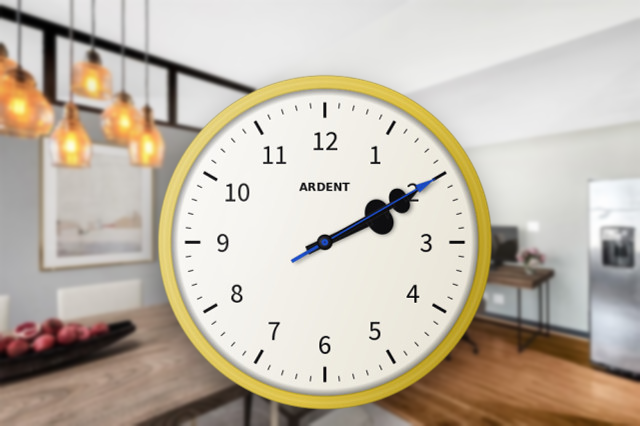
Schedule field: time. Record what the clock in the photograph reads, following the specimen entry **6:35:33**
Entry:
**2:10:10**
